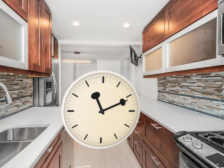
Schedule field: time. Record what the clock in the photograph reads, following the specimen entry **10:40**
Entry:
**11:11**
